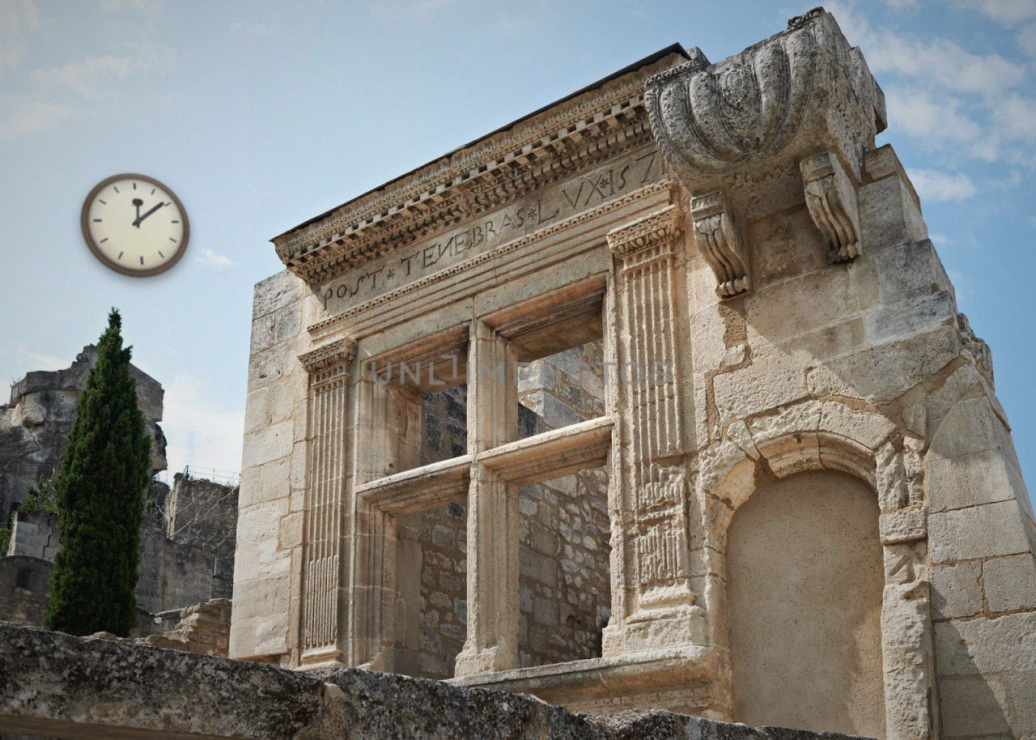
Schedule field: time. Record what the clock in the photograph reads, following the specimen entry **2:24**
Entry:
**12:09**
